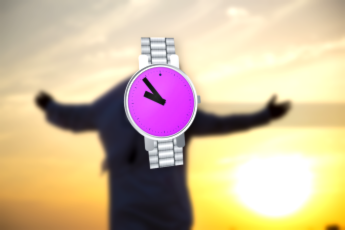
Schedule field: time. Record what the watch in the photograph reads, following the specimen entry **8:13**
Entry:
**9:54**
